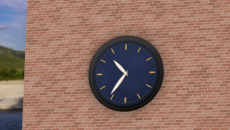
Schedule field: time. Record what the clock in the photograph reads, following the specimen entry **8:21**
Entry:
**10:36**
